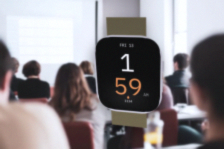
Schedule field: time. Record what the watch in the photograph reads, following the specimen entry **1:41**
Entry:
**1:59**
